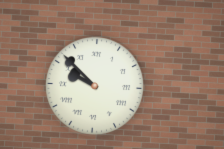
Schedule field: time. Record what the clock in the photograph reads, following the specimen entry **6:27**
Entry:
**9:52**
